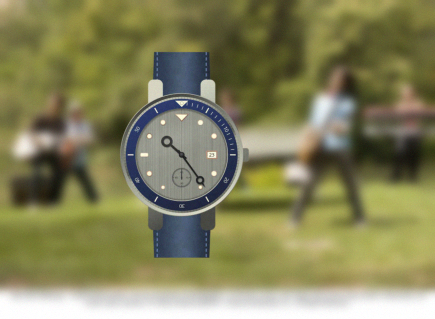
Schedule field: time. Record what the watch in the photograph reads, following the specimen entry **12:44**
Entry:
**10:24**
